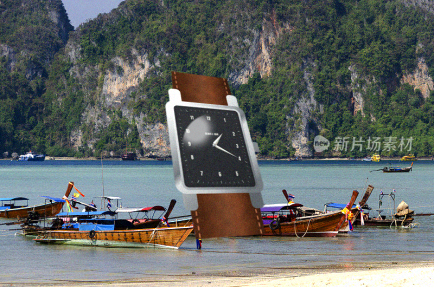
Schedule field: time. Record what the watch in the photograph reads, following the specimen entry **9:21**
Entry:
**1:20**
